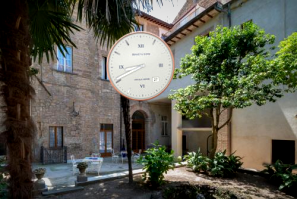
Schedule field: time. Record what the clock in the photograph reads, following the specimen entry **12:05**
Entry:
**8:41**
